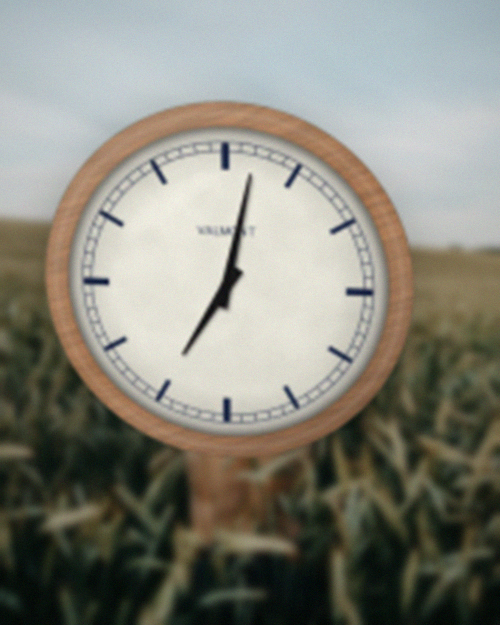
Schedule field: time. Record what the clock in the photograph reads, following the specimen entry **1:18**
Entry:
**7:02**
